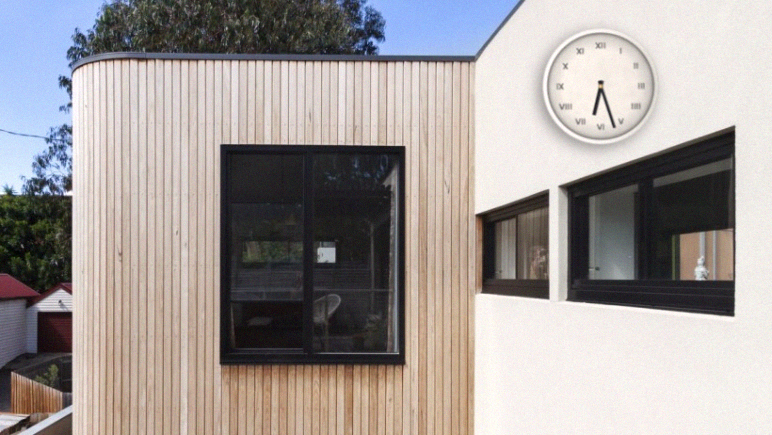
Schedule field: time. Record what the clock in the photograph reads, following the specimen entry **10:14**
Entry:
**6:27**
